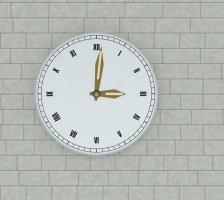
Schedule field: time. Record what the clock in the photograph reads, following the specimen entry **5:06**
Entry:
**3:01**
